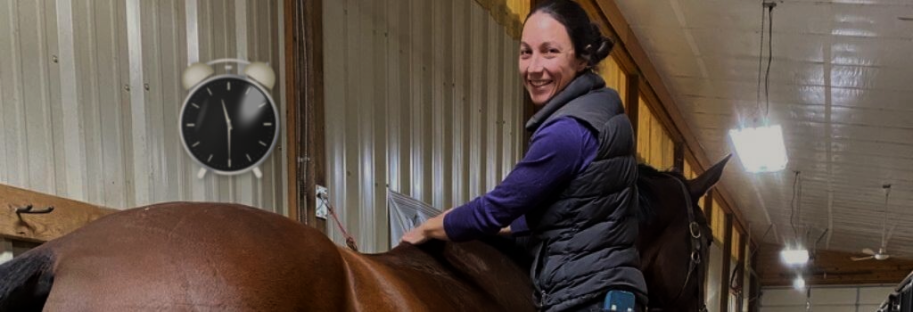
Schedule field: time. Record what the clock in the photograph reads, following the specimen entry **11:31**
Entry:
**11:30**
